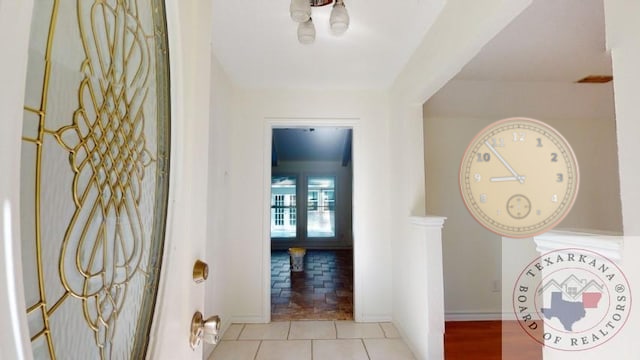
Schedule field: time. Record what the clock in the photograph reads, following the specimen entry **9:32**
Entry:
**8:53**
